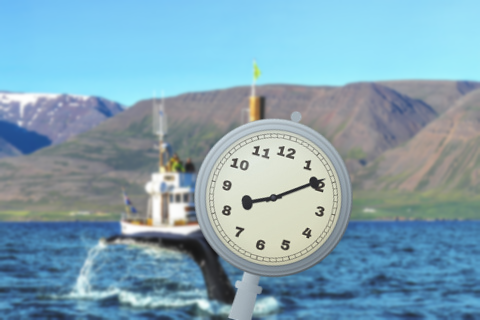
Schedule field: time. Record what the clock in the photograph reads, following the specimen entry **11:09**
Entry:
**8:09**
